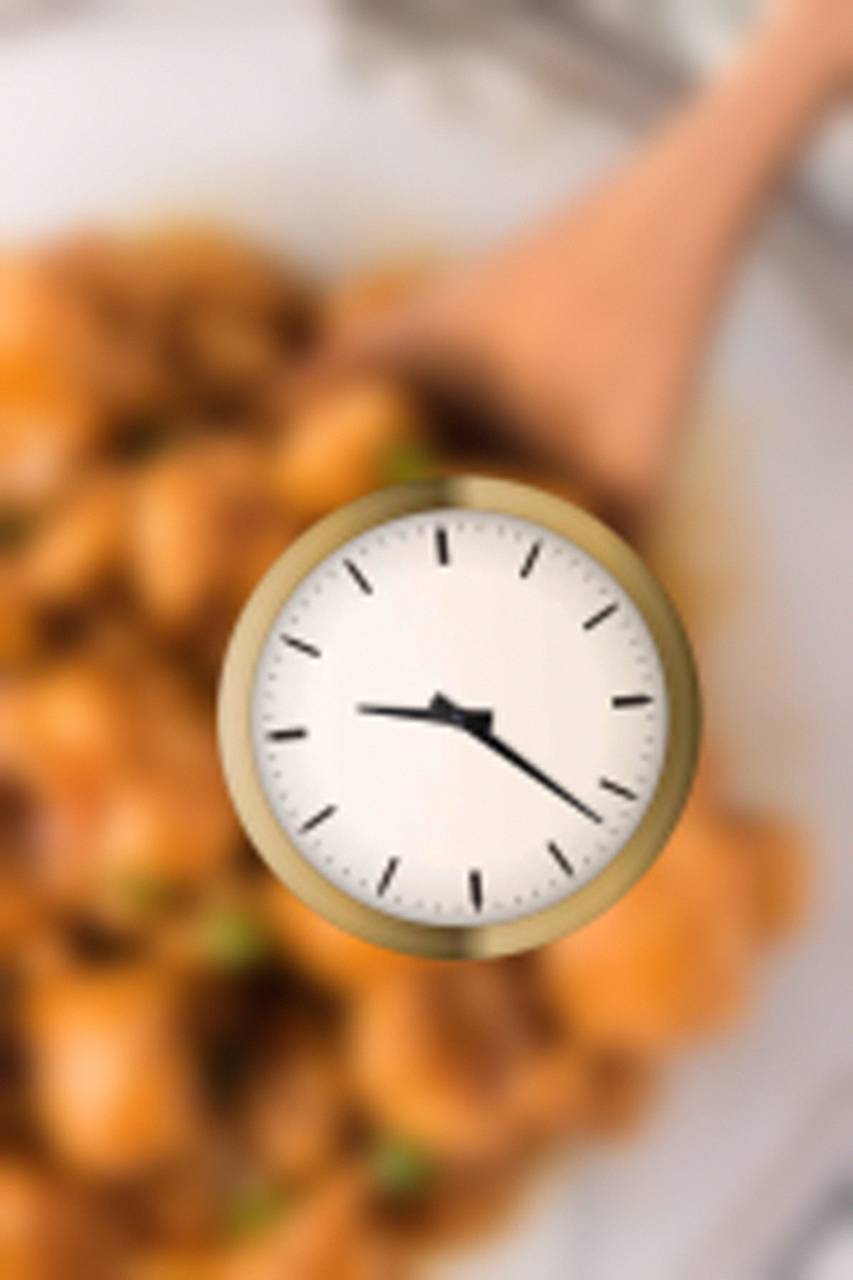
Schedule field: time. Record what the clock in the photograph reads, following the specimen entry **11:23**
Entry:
**9:22**
